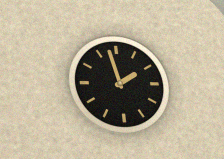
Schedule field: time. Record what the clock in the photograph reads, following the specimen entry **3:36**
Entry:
**1:58**
